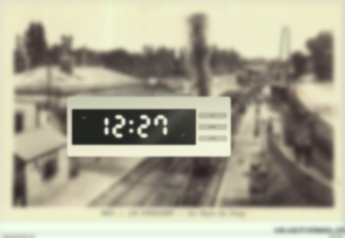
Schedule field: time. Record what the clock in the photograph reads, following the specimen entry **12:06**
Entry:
**12:27**
